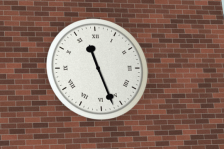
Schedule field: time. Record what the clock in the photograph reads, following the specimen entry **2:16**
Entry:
**11:27**
